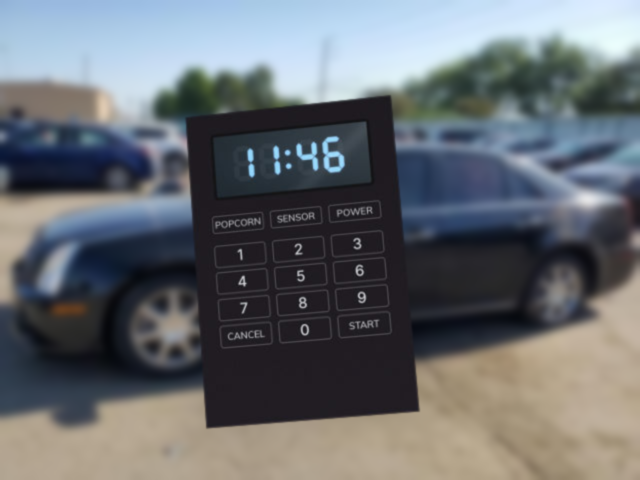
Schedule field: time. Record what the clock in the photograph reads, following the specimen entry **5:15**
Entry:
**11:46**
